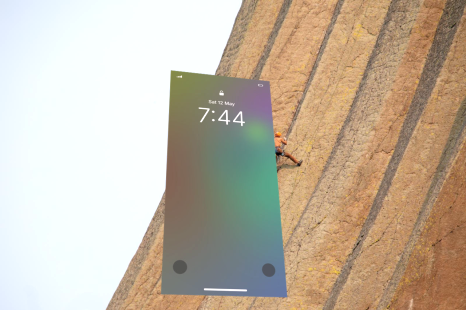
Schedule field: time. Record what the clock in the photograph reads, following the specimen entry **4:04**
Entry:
**7:44**
